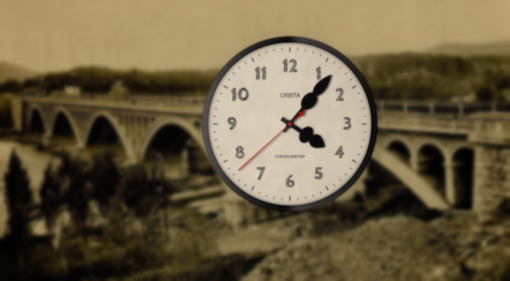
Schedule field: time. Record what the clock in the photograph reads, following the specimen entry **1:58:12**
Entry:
**4:06:38**
